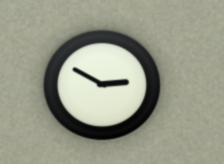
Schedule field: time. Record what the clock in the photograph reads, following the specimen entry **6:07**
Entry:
**2:50**
